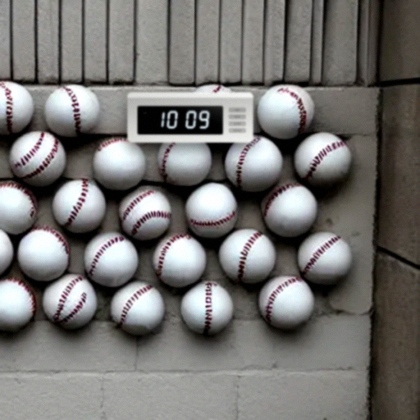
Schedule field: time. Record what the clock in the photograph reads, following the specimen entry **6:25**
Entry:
**10:09**
